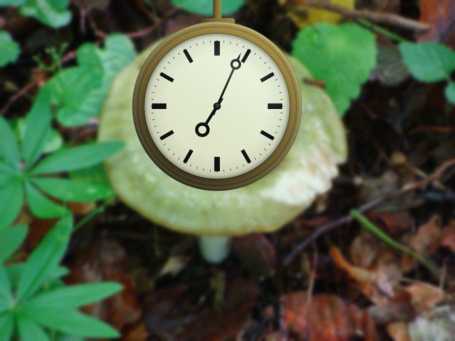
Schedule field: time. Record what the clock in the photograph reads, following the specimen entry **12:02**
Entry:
**7:04**
